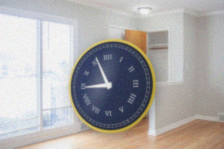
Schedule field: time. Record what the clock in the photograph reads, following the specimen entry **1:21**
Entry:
**8:56**
